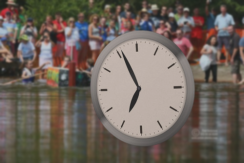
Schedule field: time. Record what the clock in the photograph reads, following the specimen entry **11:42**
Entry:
**6:56**
